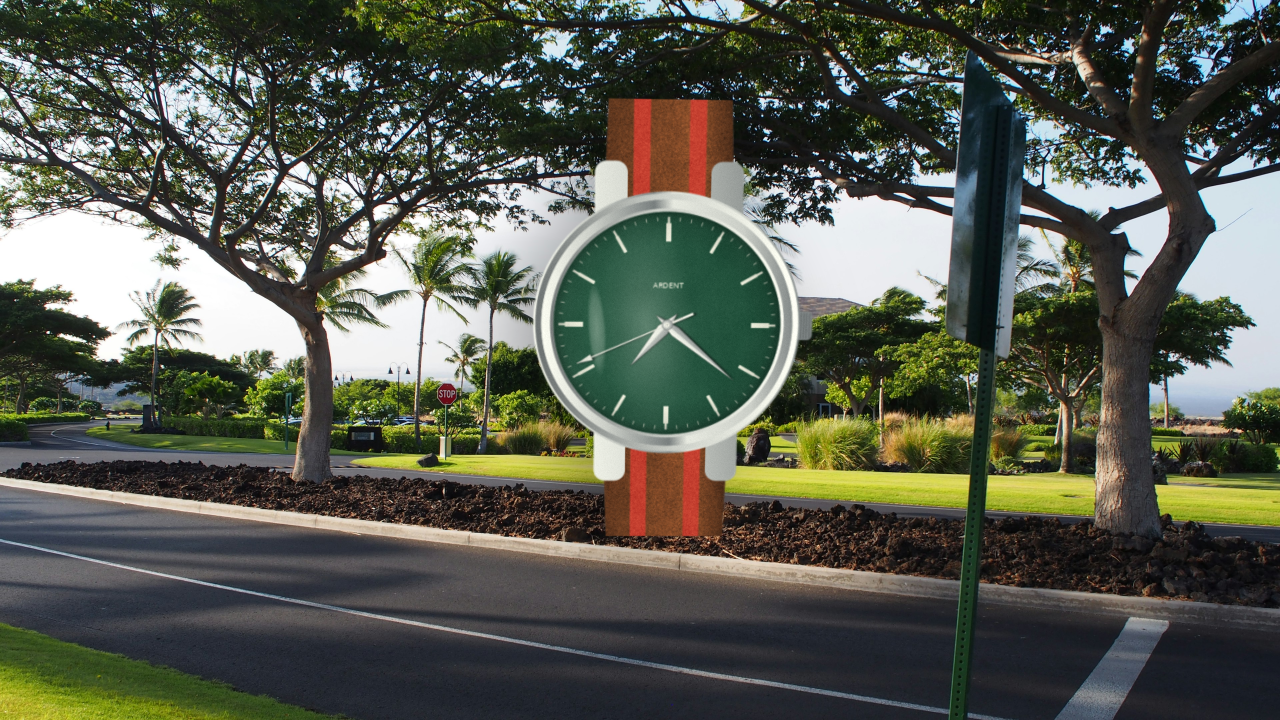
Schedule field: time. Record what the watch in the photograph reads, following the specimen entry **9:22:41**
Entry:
**7:21:41**
